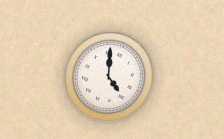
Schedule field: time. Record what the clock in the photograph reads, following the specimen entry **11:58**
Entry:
**3:56**
